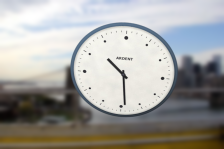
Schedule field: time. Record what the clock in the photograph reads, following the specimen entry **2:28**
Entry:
**10:29**
